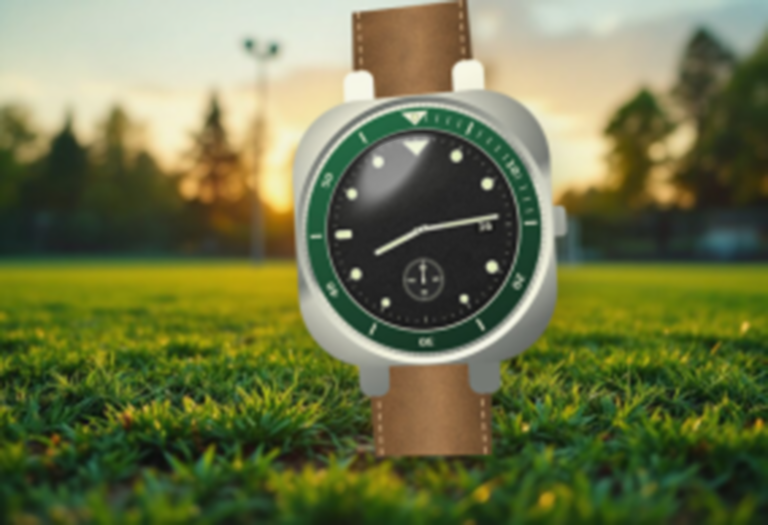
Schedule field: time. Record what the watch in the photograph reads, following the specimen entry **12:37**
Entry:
**8:14**
